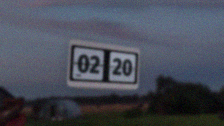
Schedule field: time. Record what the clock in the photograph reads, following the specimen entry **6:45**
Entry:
**2:20**
